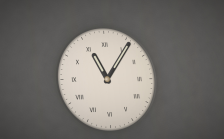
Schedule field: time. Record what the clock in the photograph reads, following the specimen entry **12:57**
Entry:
**11:06**
